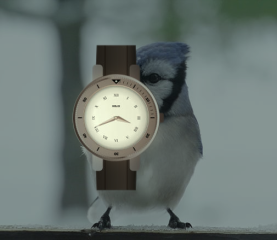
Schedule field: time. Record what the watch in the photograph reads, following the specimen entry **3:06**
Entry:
**3:41**
